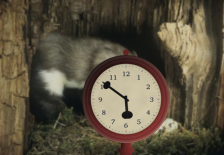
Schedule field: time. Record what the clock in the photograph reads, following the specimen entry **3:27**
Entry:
**5:51**
